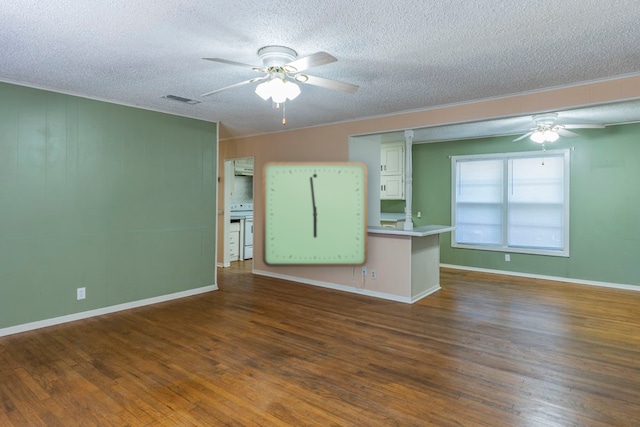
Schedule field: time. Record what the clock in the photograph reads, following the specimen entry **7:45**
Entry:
**5:59**
